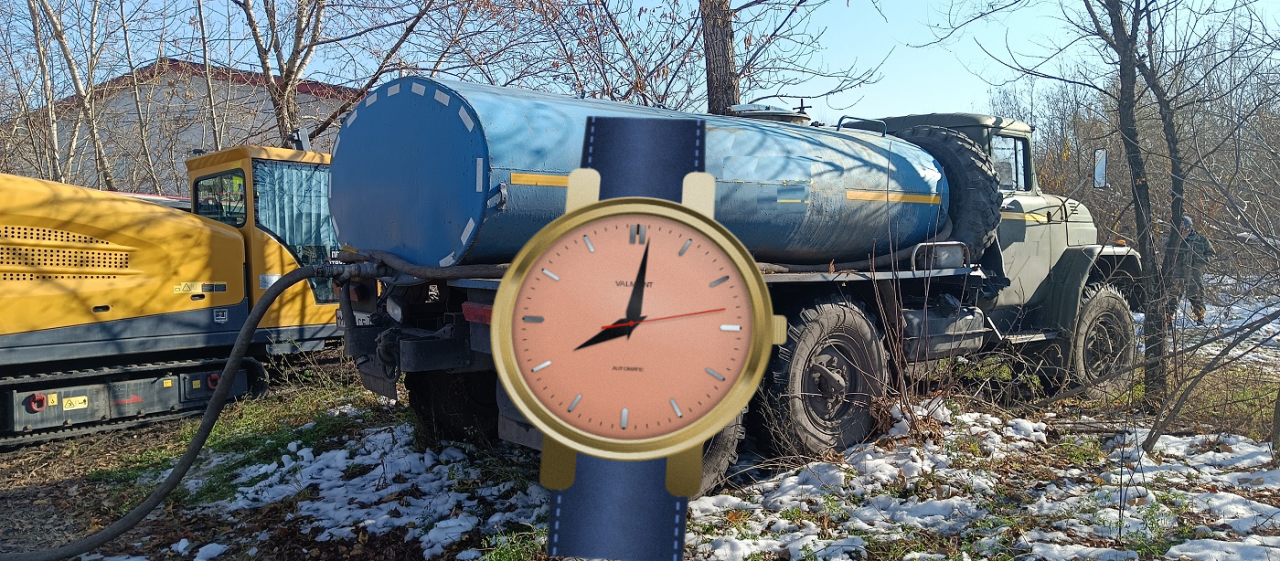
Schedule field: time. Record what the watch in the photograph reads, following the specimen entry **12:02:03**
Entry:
**8:01:13**
